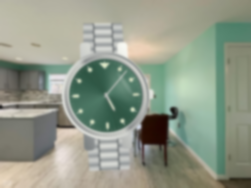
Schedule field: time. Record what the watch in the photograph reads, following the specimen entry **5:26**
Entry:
**5:07**
